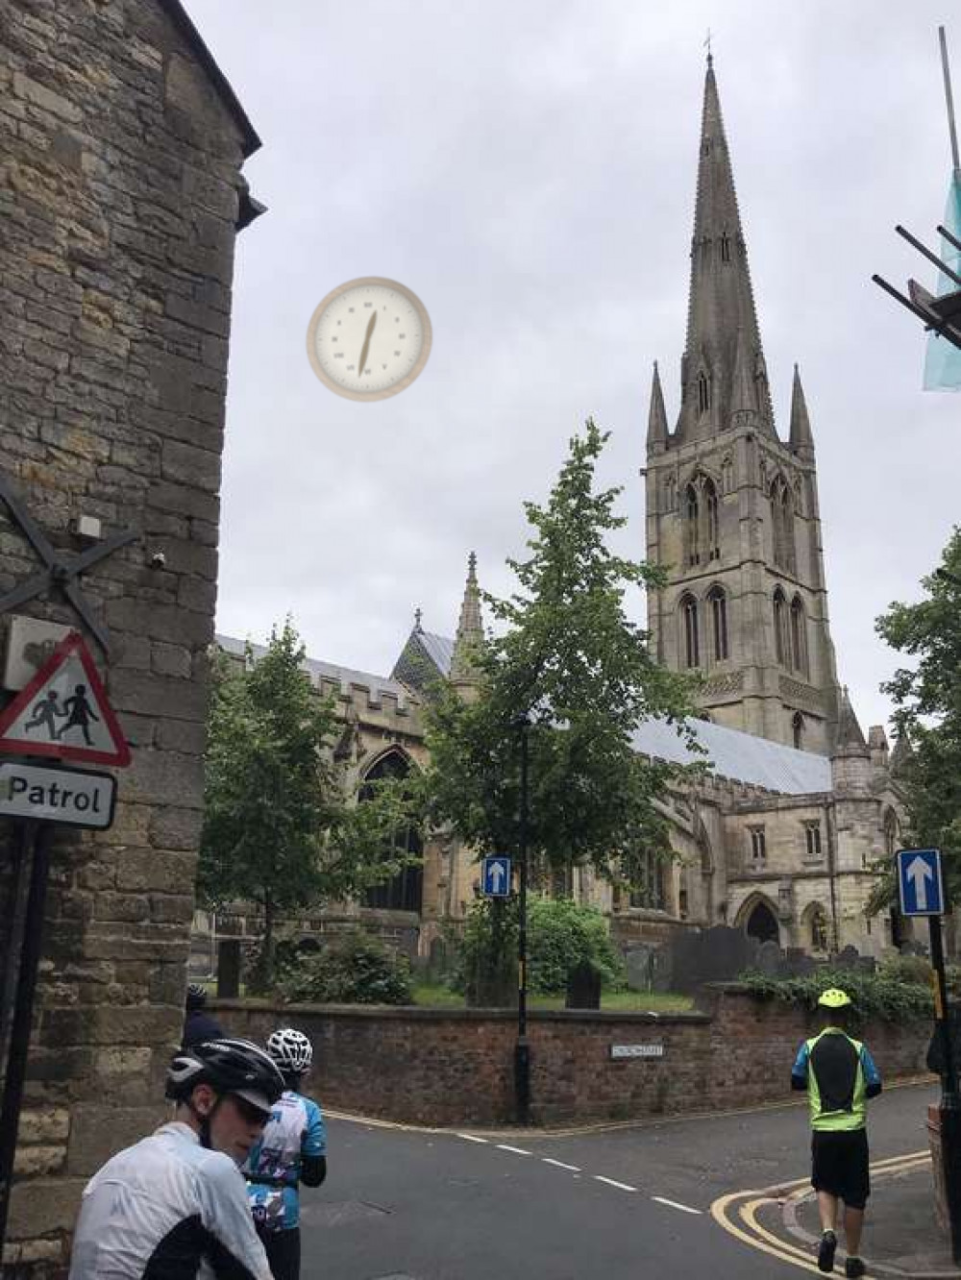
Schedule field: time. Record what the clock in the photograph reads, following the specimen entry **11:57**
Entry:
**12:32**
